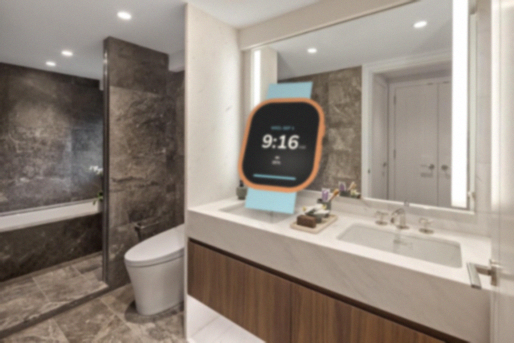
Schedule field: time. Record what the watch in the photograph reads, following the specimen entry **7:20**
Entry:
**9:16**
